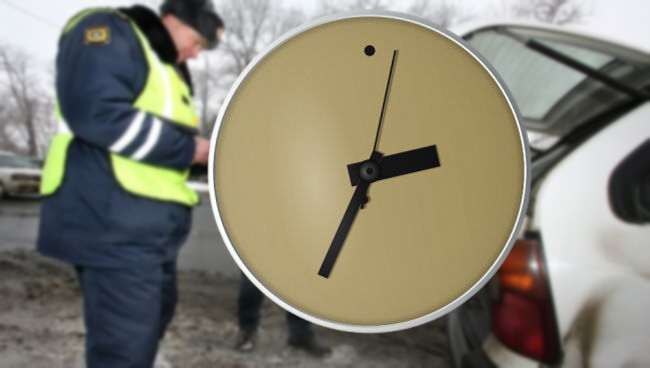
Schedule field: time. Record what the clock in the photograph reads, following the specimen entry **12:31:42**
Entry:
**2:34:02**
